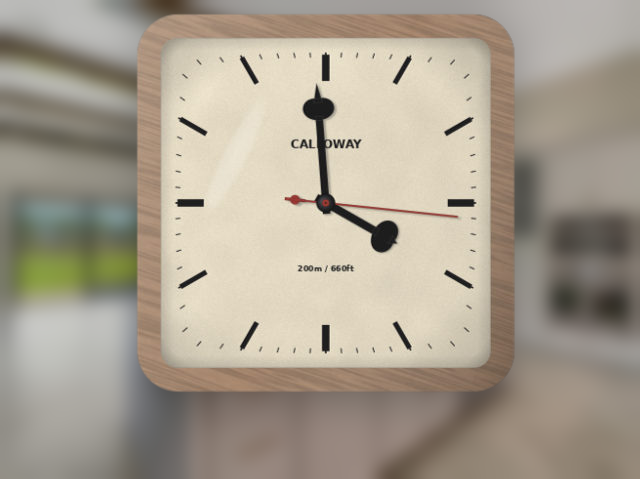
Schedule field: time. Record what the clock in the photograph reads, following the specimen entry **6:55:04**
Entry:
**3:59:16**
